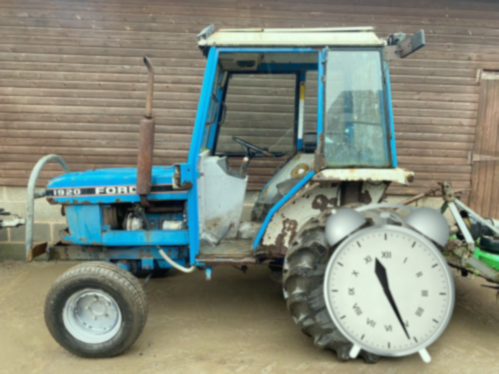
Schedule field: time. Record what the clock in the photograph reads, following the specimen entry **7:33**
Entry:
**11:26**
